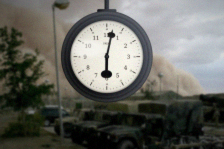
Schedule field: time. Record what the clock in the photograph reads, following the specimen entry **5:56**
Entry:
**6:02**
